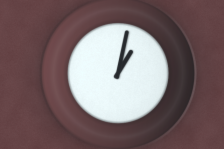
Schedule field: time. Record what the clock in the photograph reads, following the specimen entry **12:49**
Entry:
**1:02**
